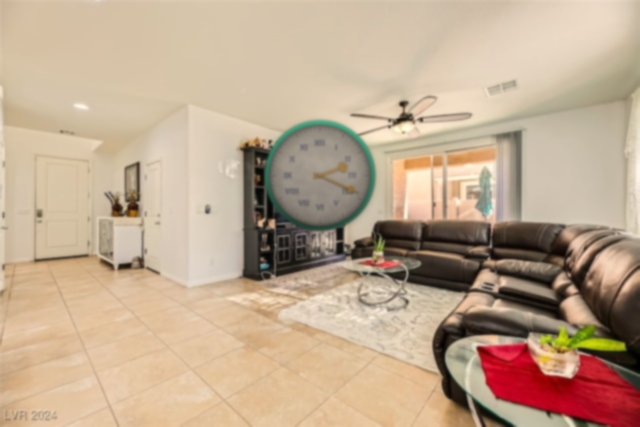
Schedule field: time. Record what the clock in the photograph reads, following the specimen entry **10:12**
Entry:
**2:19**
